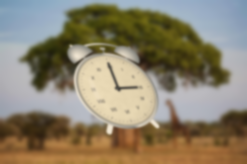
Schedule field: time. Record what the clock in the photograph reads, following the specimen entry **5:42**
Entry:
**3:00**
